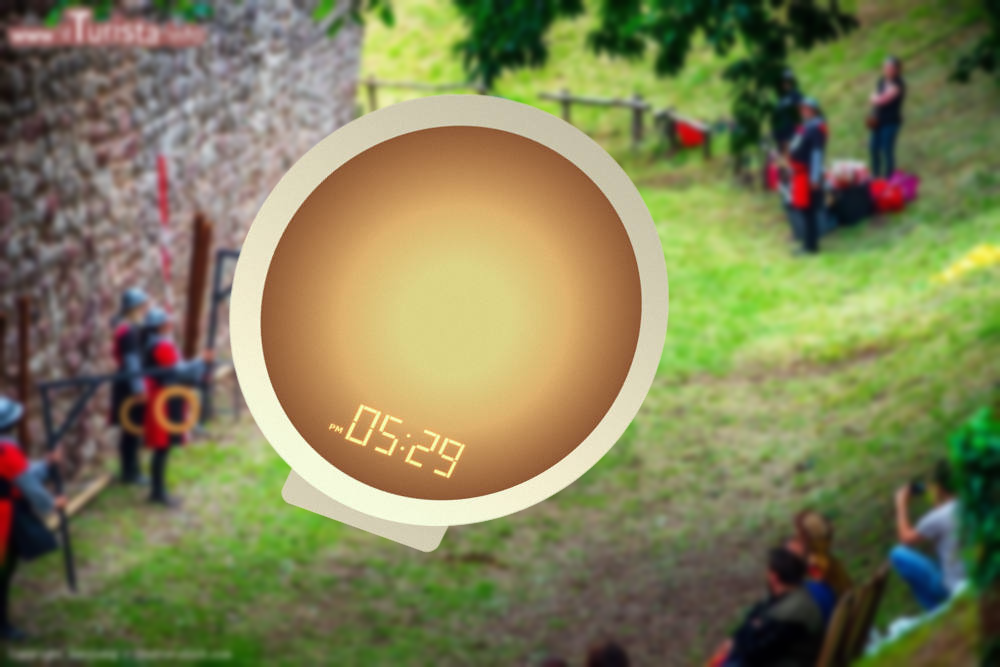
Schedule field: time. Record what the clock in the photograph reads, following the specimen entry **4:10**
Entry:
**5:29**
